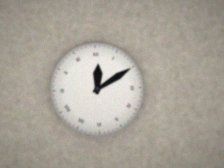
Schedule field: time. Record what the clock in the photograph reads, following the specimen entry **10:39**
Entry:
**12:10**
